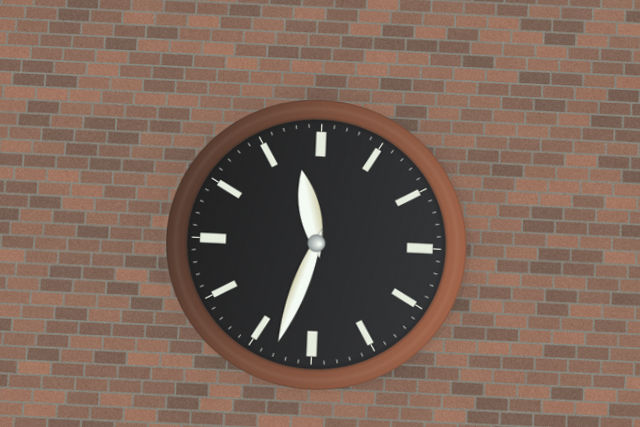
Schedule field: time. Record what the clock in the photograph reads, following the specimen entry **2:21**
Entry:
**11:33**
